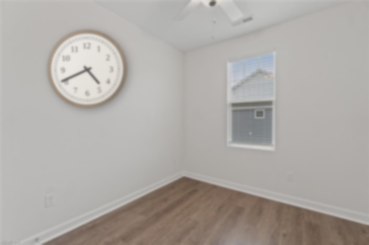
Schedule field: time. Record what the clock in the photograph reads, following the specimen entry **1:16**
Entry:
**4:41**
